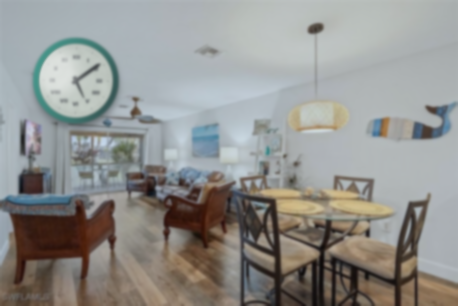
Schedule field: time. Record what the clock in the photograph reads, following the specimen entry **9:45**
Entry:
**5:09**
